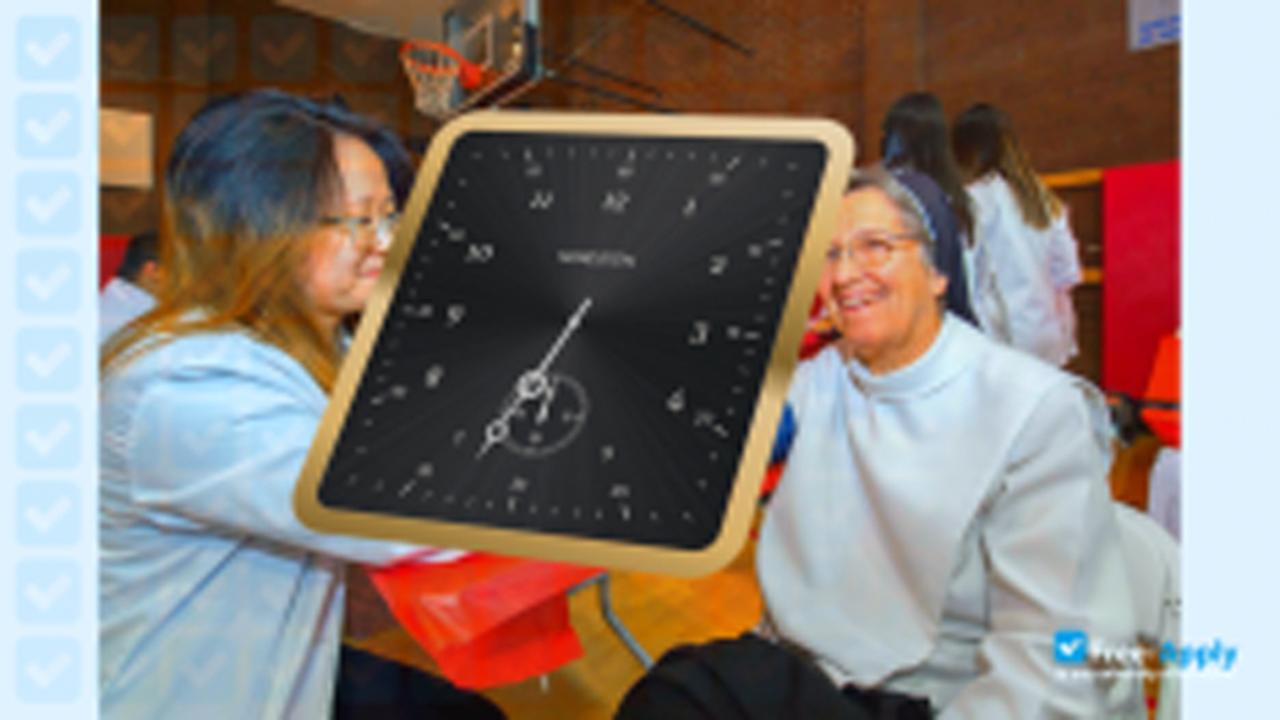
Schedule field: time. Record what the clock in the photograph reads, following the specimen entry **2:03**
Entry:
**6:33**
